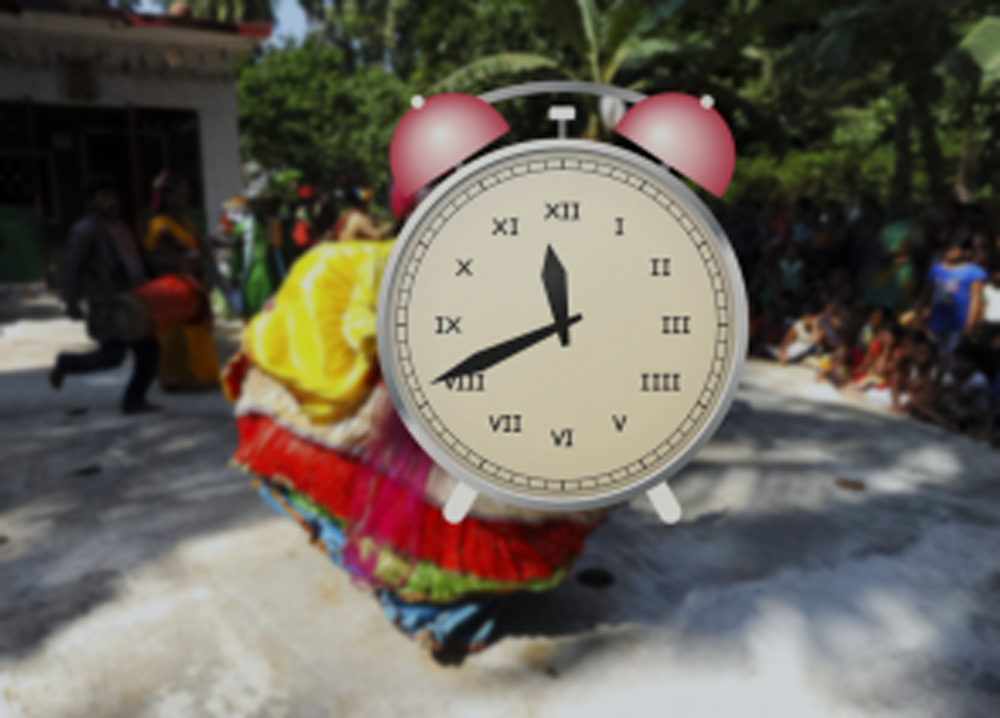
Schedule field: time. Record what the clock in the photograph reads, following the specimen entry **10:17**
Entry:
**11:41**
